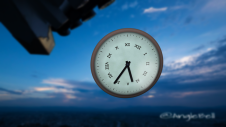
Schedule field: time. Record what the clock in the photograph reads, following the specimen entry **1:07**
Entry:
**4:31**
